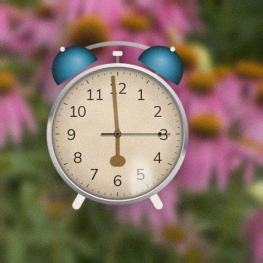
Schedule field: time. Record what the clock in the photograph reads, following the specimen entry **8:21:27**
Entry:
**5:59:15**
